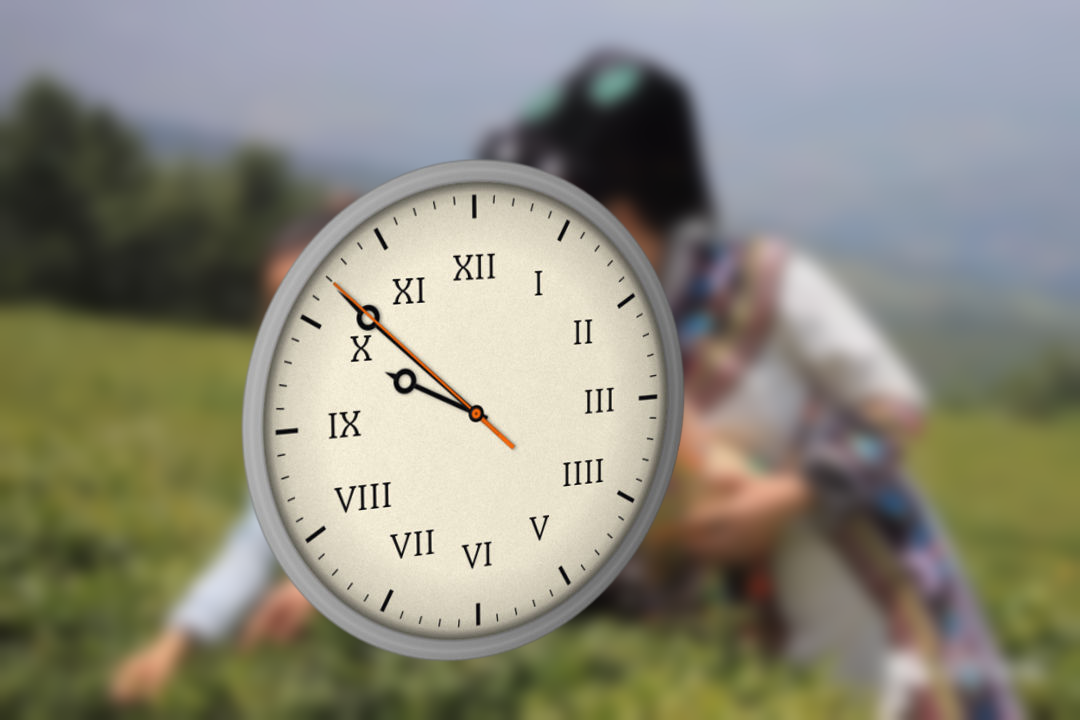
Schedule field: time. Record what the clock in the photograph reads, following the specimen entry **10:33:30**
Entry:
**9:51:52**
